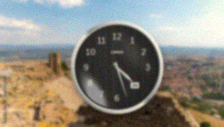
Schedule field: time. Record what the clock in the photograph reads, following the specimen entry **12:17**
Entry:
**4:27**
